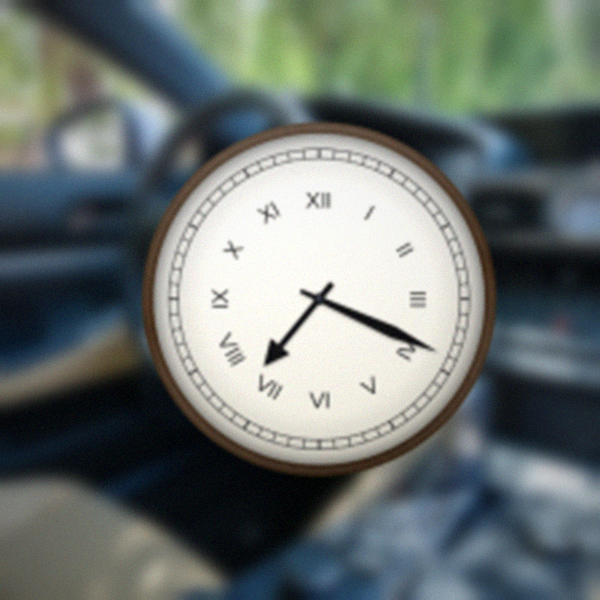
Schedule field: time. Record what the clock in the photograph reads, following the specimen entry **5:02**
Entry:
**7:19**
